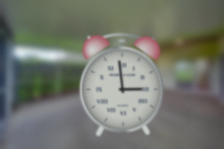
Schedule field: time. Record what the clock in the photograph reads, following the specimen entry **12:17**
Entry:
**2:59**
